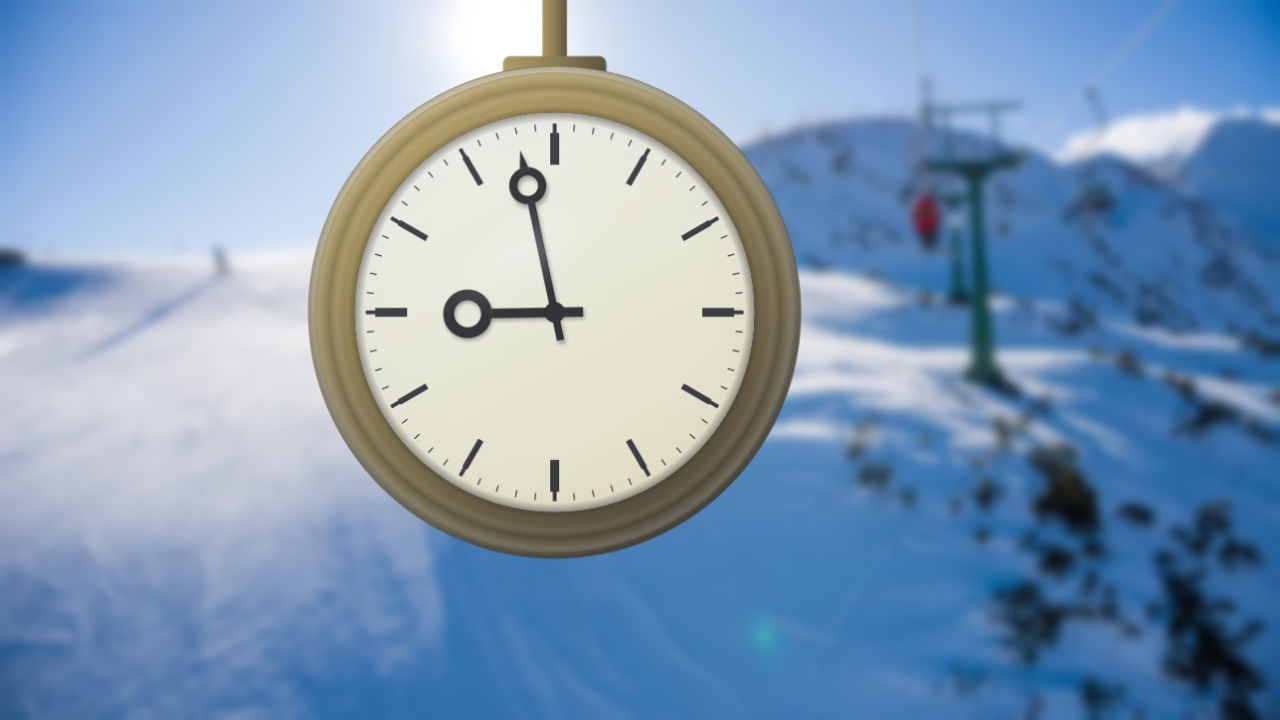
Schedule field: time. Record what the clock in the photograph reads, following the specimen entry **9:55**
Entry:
**8:58**
